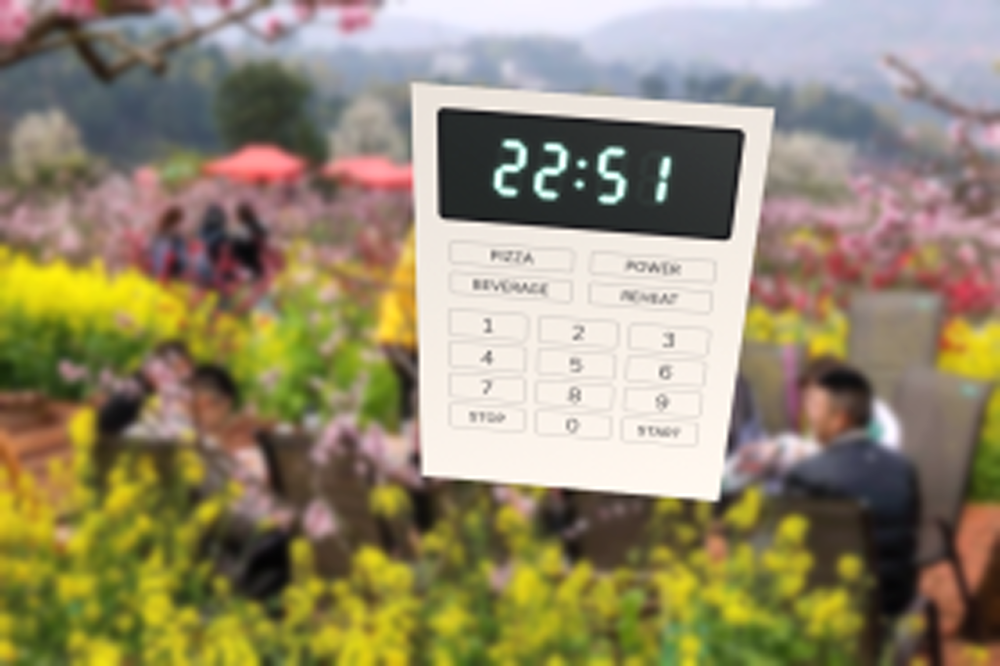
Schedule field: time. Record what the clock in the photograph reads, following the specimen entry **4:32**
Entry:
**22:51**
